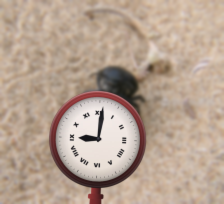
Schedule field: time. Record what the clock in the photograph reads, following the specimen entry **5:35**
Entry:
**9:01**
